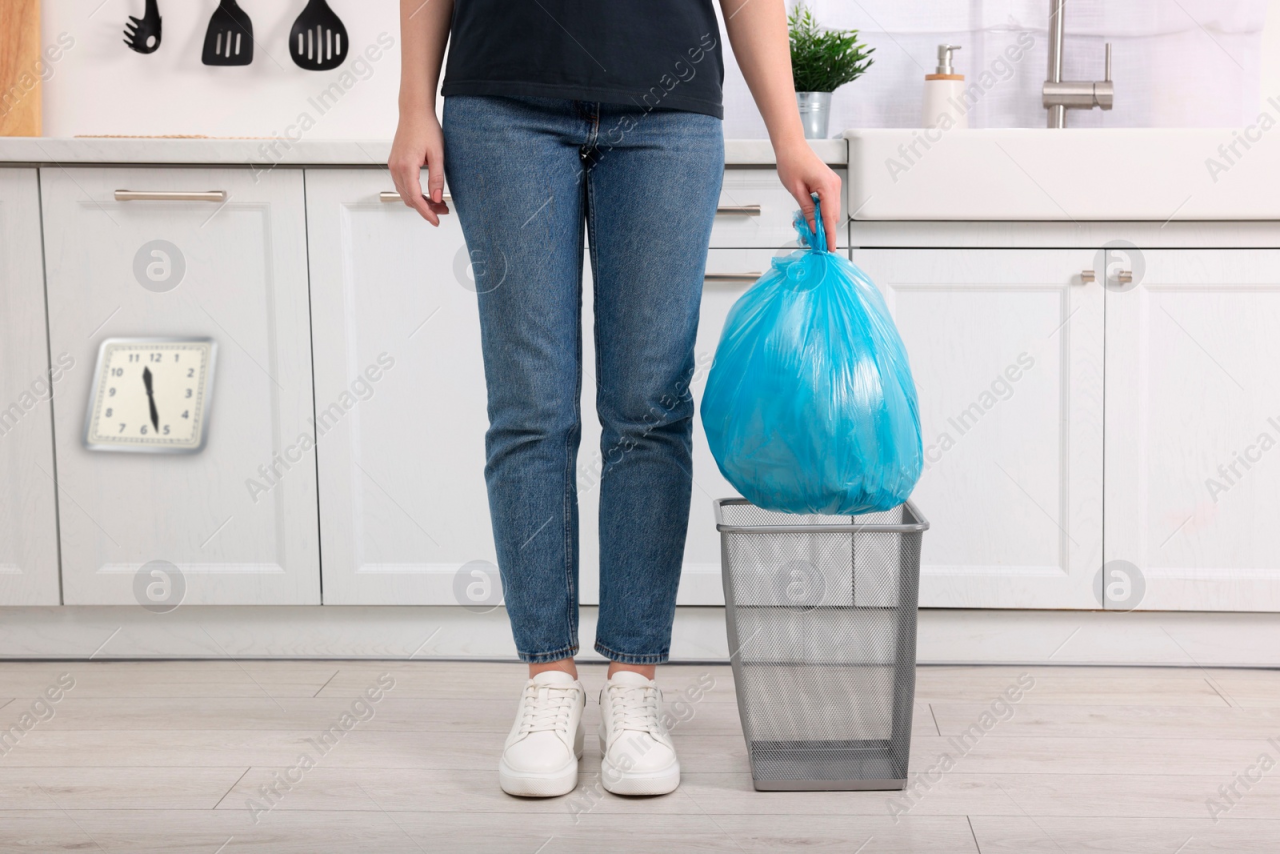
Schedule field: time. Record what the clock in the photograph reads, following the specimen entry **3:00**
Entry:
**11:27**
